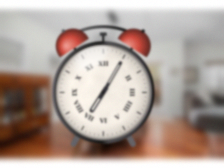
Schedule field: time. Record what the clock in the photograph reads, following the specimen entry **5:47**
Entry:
**7:05**
